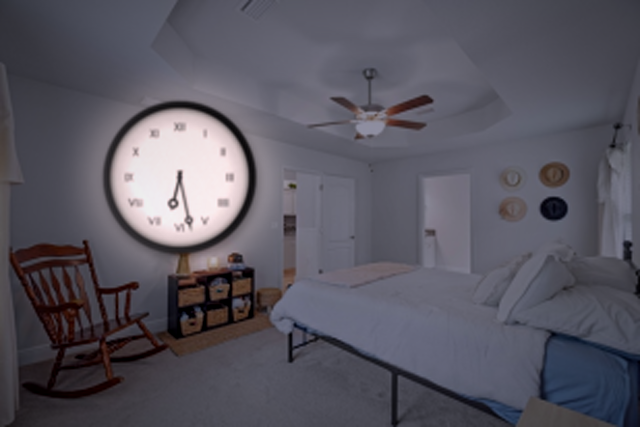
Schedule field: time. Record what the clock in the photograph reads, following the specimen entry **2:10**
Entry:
**6:28**
